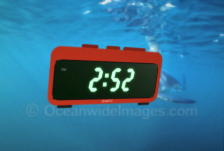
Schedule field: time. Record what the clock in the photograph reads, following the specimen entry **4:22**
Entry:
**2:52**
